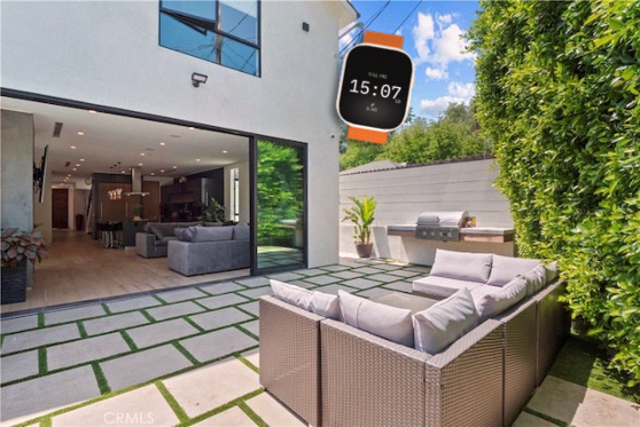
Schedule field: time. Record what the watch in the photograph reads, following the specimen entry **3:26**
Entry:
**15:07**
